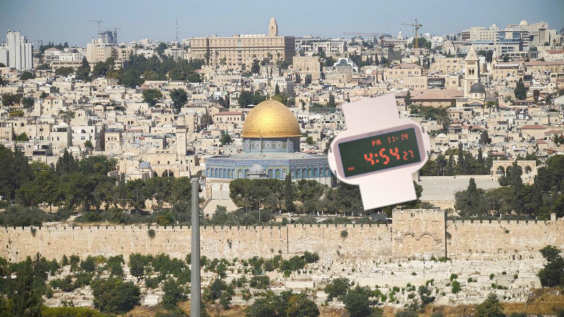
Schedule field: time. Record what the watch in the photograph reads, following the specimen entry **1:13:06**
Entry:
**4:54:27**
